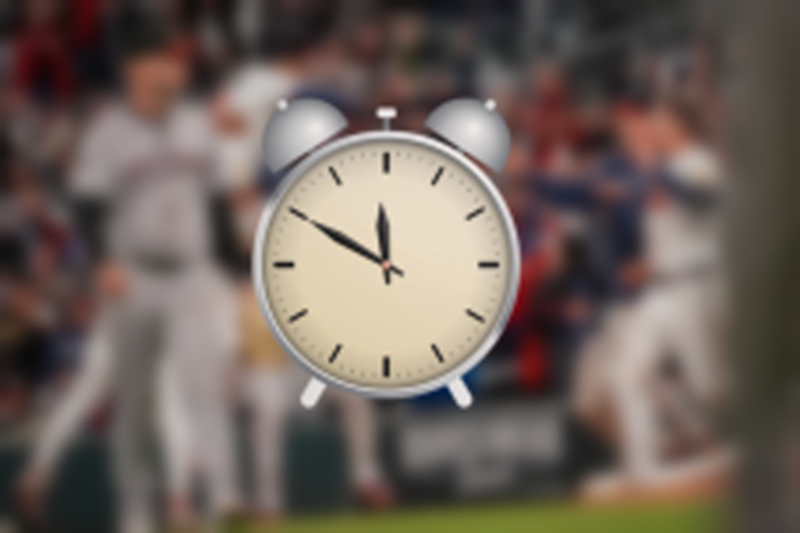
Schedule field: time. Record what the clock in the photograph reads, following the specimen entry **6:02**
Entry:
**11:50**
